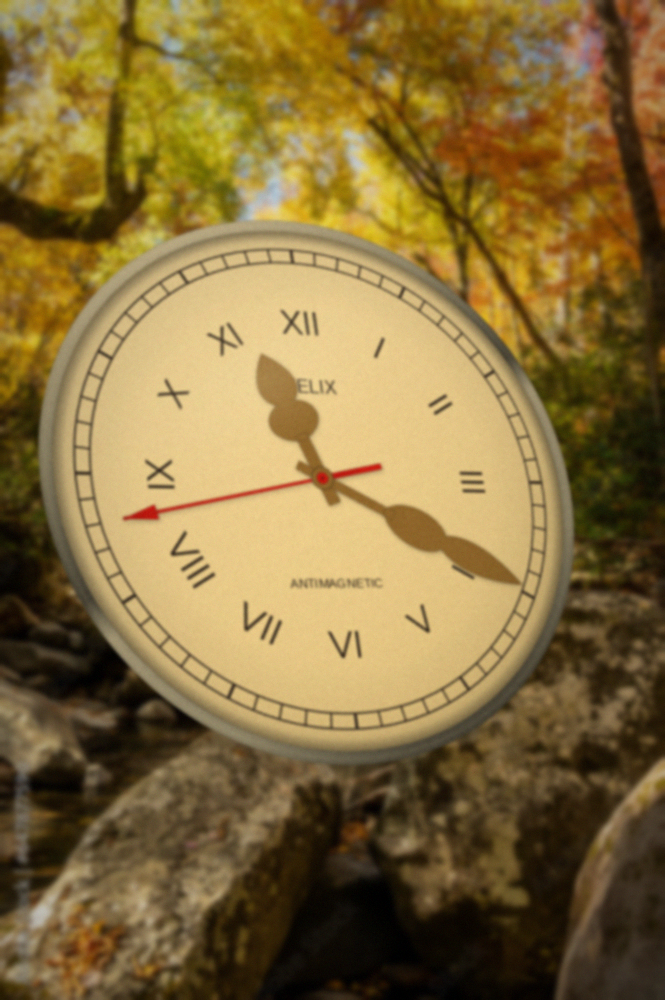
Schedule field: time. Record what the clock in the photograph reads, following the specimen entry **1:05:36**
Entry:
**11:19:43**
